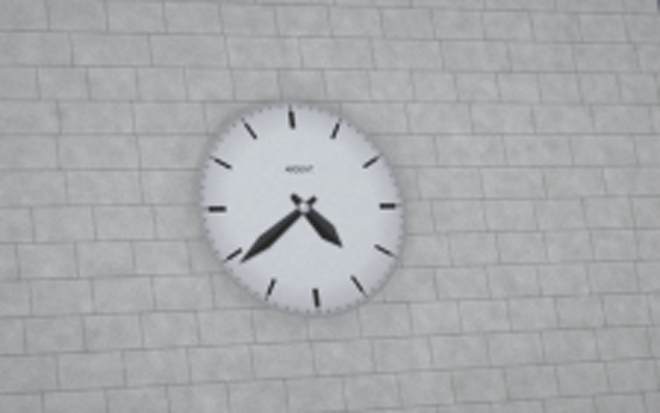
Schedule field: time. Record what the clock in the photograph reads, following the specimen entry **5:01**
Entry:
**4:39**
